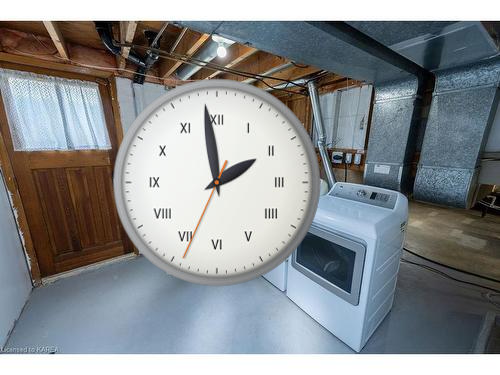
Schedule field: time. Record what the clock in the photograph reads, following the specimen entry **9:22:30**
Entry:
**1:58:34**
